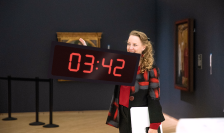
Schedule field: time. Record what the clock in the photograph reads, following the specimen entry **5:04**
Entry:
**3:42**
